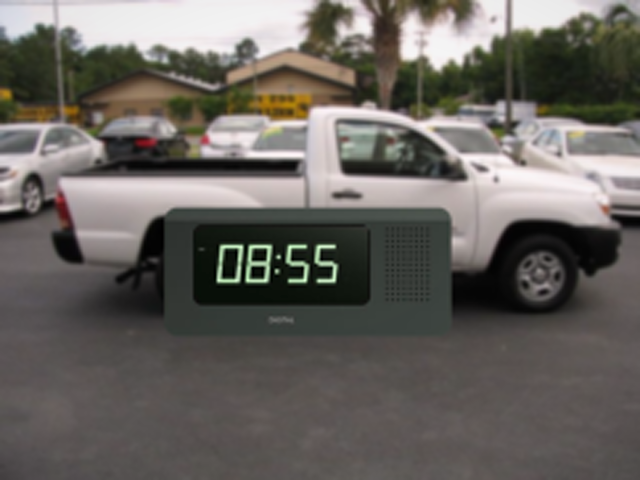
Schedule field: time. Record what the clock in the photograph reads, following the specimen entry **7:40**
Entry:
**8:55**
